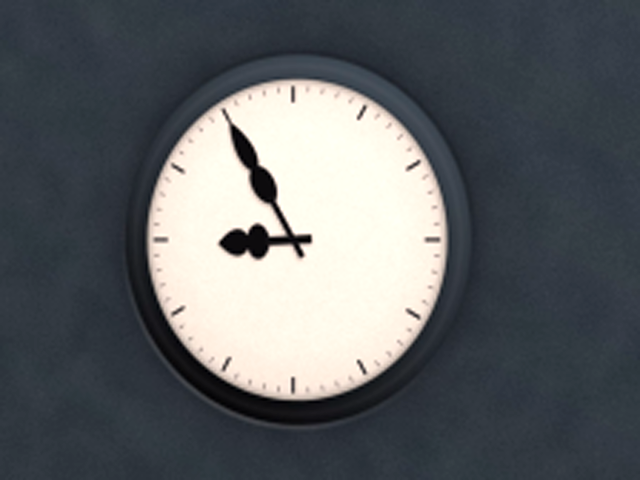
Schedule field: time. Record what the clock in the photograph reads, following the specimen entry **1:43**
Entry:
**8:55**
